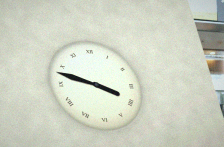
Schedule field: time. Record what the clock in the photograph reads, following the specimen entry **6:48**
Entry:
**3:48**
